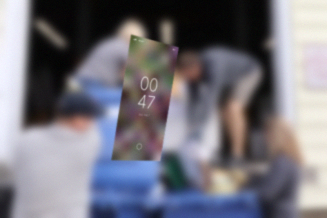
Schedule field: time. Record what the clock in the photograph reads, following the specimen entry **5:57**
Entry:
**0:47**
